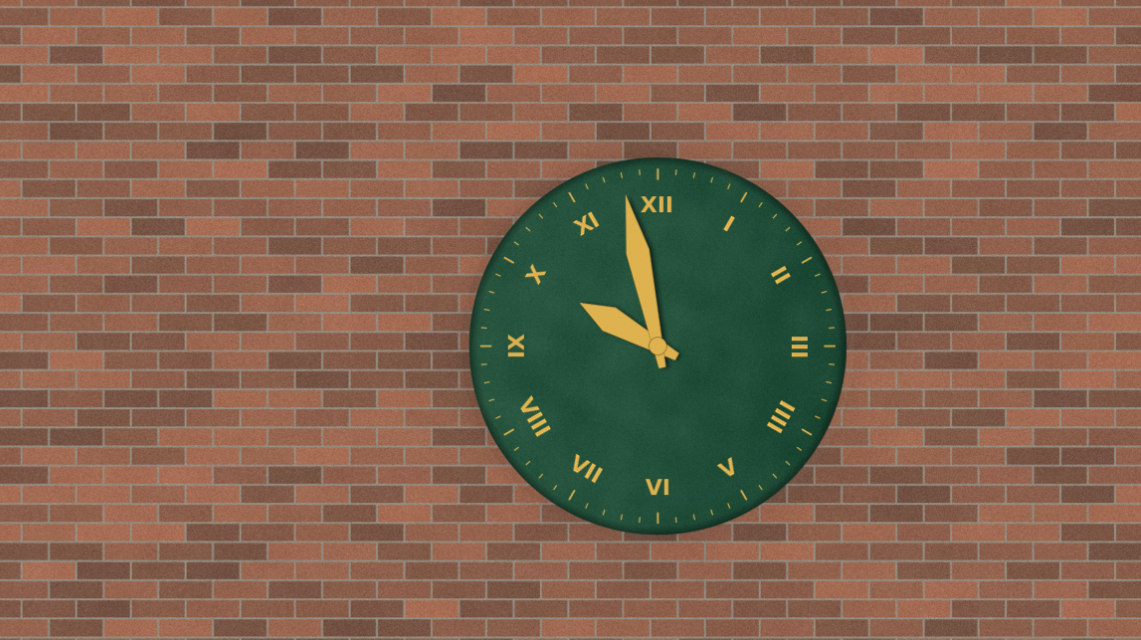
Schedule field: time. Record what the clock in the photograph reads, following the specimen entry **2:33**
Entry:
**9:58**
